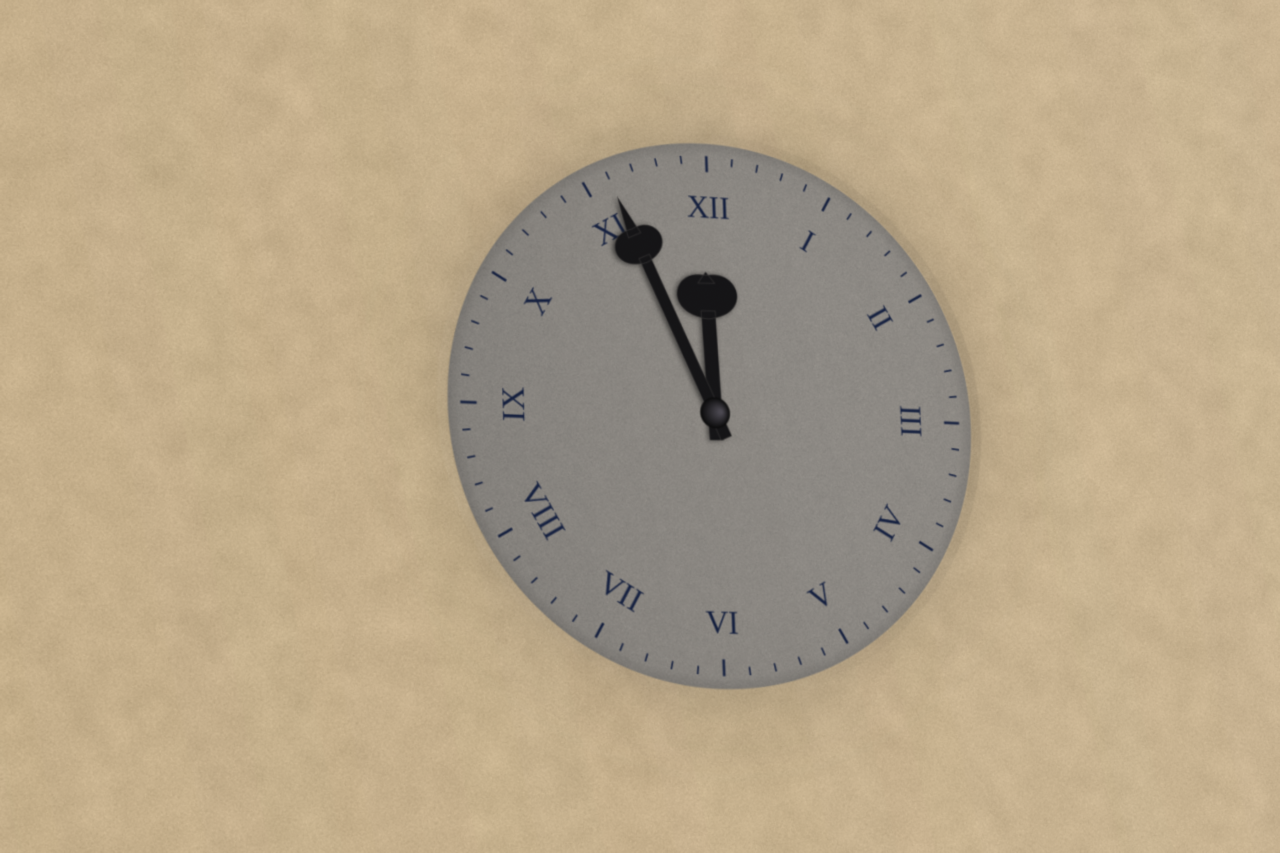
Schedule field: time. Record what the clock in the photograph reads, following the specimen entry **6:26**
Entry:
**11:56**
